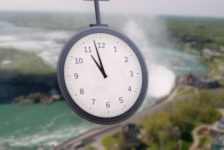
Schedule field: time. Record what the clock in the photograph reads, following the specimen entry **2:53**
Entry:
**10:58**
